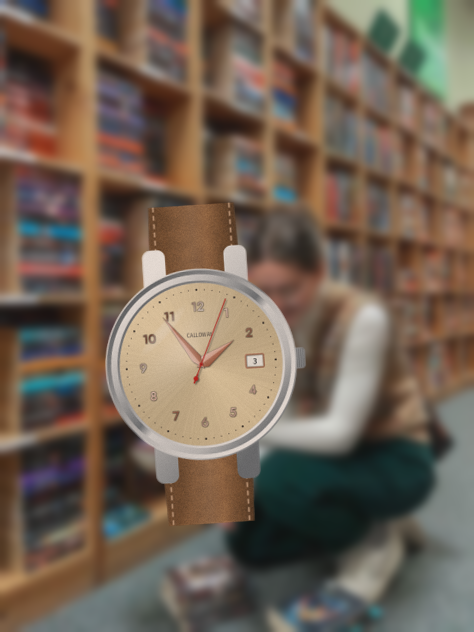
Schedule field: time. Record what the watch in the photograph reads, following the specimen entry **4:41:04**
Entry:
**1:54:04**
